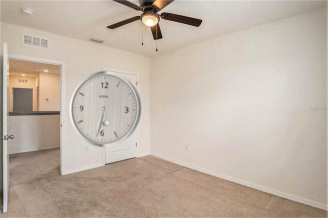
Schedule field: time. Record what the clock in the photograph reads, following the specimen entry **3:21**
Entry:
**5:32**
